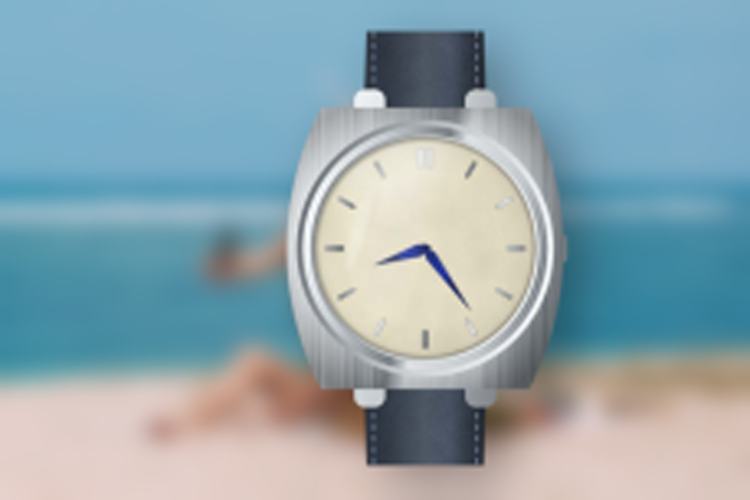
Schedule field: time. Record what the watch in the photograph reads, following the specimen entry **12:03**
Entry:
**8:24**
